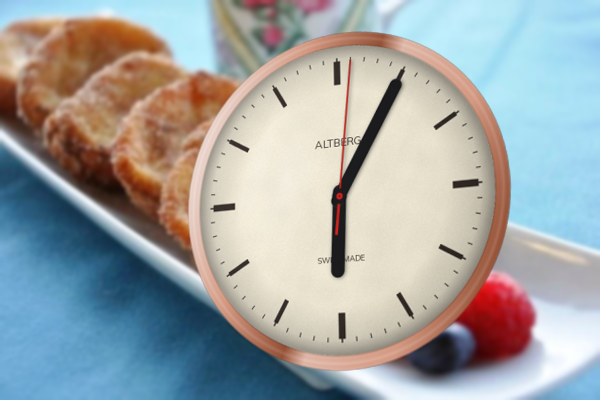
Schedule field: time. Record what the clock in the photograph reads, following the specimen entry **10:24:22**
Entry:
**6:05:01**
